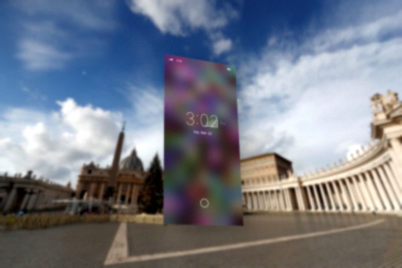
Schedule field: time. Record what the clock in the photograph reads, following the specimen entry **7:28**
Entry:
**3:02**
